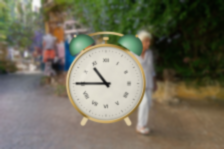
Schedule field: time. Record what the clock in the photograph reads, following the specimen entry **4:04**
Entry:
**10:45**
